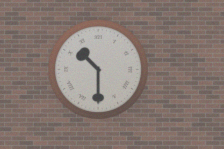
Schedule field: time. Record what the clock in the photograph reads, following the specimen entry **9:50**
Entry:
**10:30**
